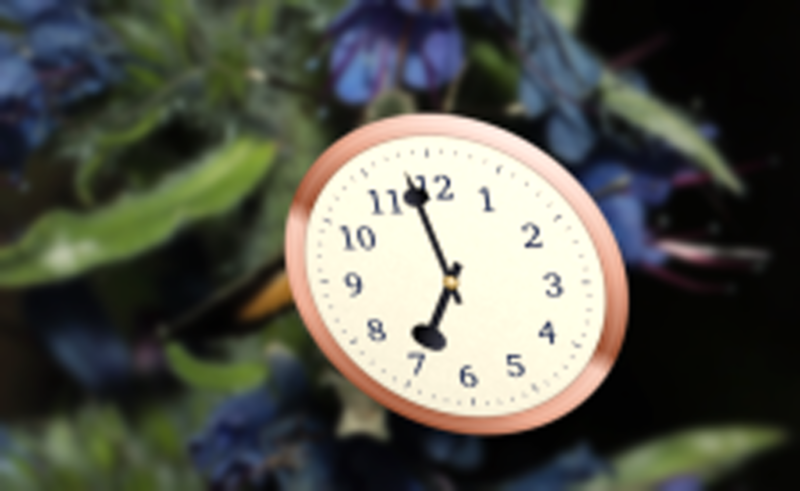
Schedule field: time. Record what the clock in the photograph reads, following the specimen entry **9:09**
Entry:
**6:58**
